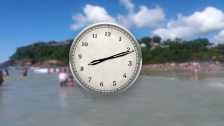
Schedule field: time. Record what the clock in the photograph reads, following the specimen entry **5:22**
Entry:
**8:11**
